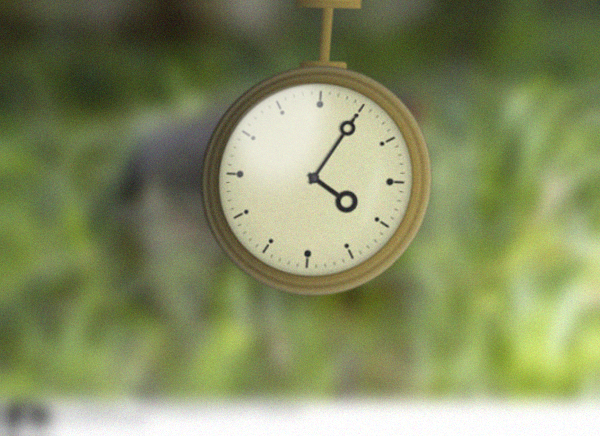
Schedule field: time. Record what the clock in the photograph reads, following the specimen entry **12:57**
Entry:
**4:05**
